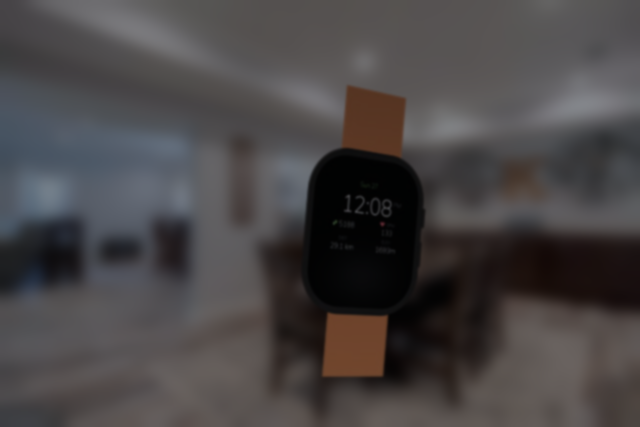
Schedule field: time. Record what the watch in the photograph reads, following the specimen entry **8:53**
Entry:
**12:08**
